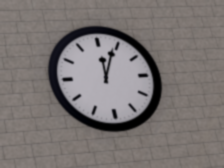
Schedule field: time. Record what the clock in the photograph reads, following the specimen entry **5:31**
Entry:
**12:04**
